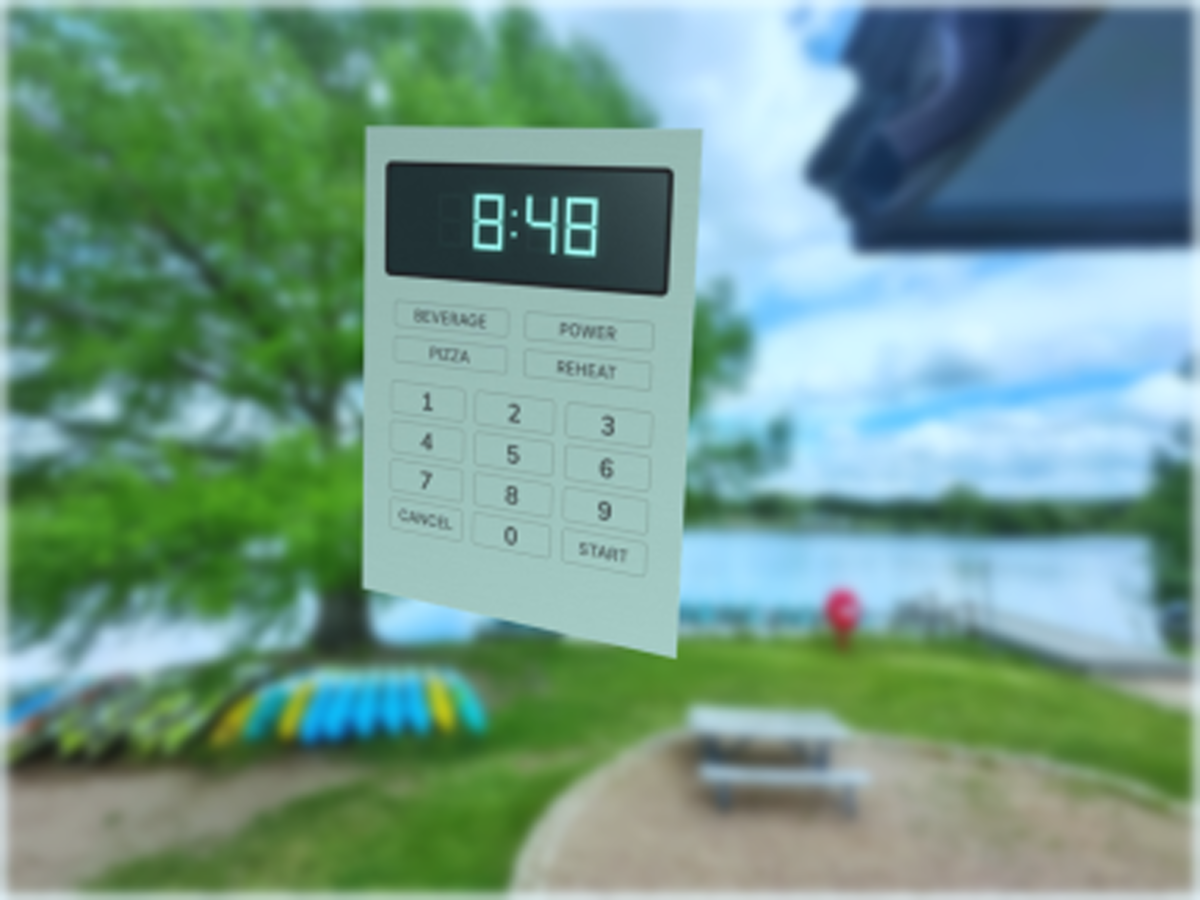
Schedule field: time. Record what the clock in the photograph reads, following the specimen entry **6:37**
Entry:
**8:48**
